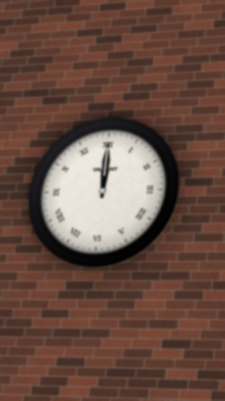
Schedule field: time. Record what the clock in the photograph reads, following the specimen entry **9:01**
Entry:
**12:00**
